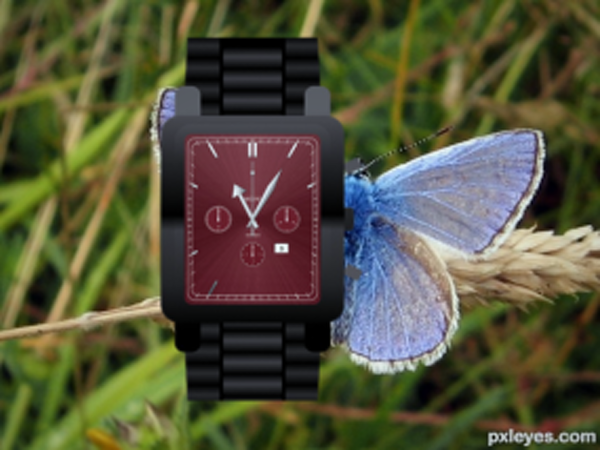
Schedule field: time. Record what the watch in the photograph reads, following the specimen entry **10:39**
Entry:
**11:05**
